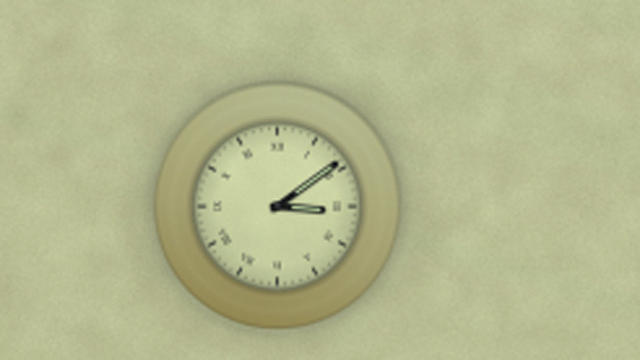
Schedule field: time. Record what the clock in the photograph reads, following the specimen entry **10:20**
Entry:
**3:09**
